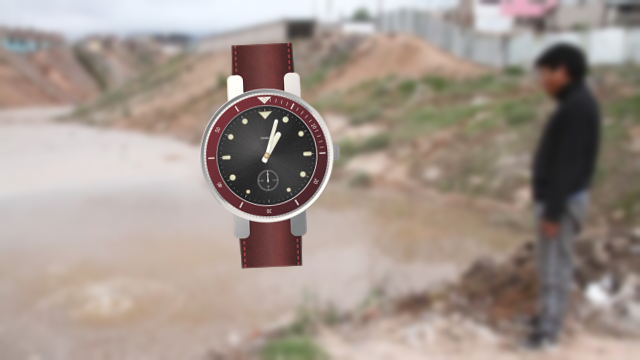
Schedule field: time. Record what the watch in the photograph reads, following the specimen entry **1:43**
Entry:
**1:03**
